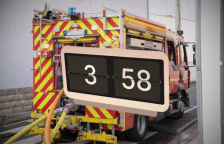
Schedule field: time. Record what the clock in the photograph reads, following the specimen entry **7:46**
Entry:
**3:58**
